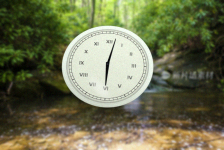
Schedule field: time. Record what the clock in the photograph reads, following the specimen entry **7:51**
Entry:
**6:02**
